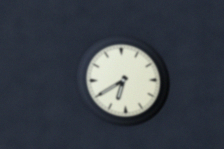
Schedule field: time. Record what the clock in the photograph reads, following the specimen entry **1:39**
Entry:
**6:40**
